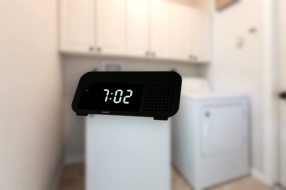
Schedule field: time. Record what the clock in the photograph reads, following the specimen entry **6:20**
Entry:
**7:02**
